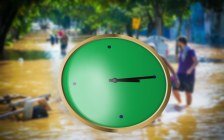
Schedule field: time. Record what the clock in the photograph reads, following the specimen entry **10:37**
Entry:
**3:15**
